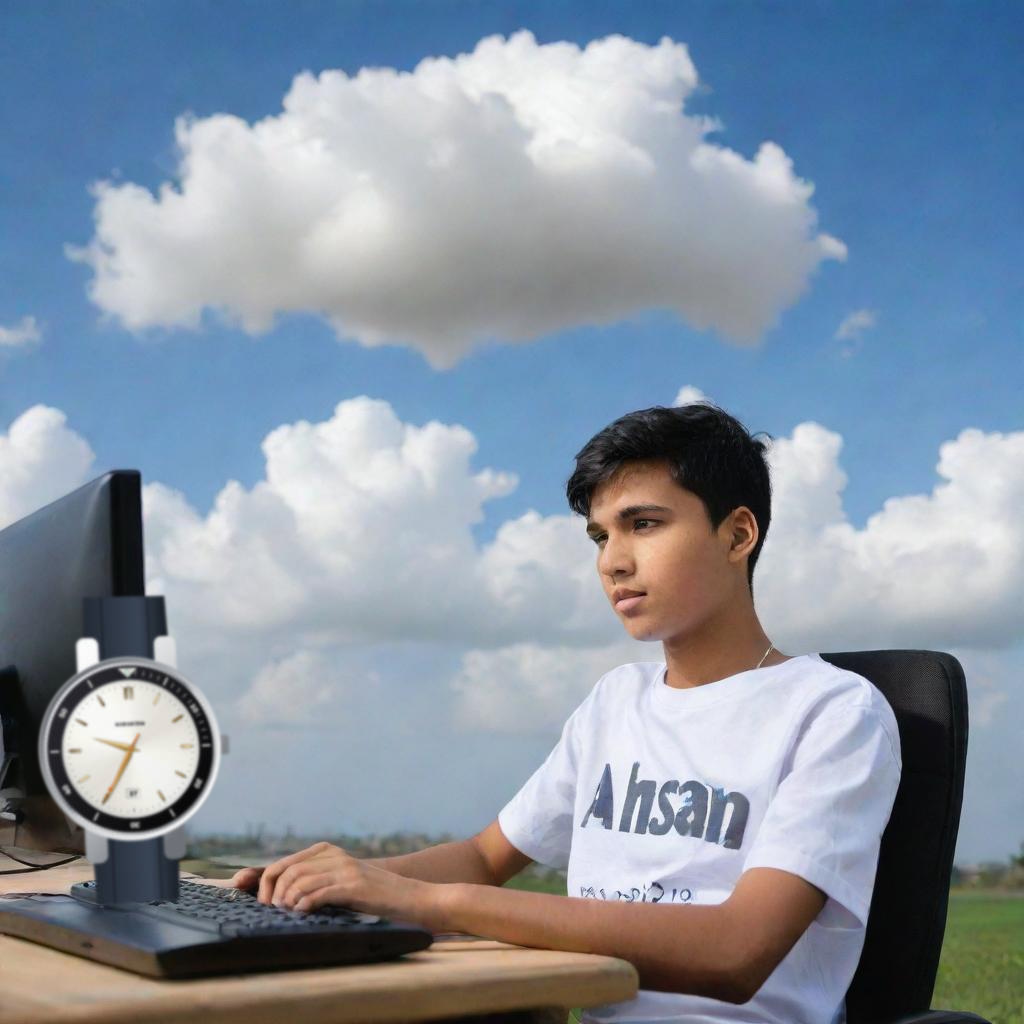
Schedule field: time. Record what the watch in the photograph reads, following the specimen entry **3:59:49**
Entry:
**9:34:35**
